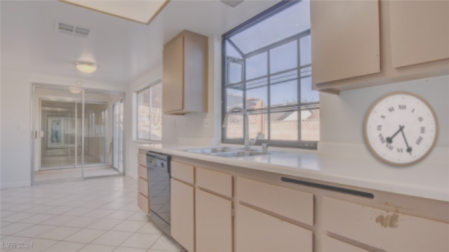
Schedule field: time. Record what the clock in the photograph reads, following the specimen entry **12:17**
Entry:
**7:26**
